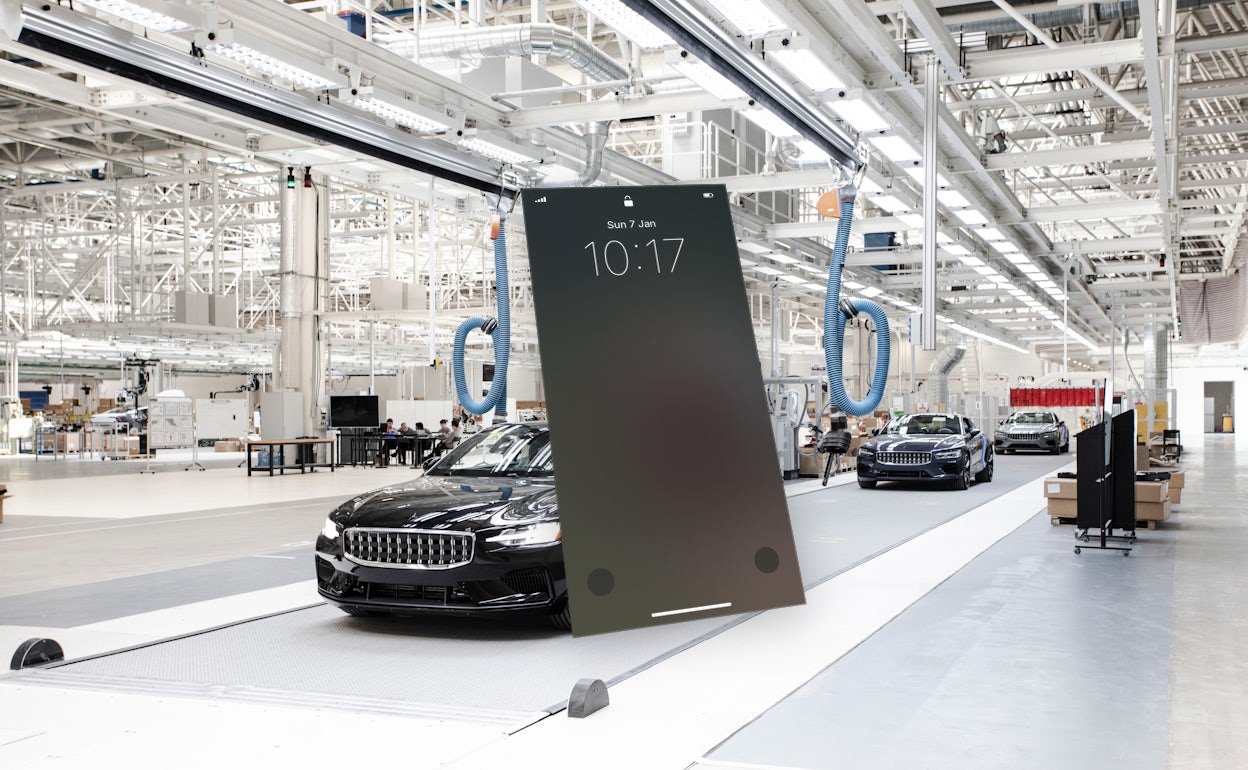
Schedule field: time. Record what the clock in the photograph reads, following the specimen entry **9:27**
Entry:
**10:17**
